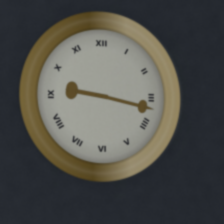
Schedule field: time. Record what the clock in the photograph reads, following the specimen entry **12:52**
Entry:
**9:17**
